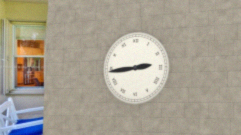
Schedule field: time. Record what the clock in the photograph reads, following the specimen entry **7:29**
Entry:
**2:44**
